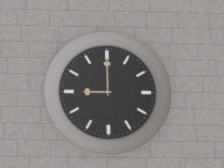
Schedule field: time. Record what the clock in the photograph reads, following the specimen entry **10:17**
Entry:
**9:00**
